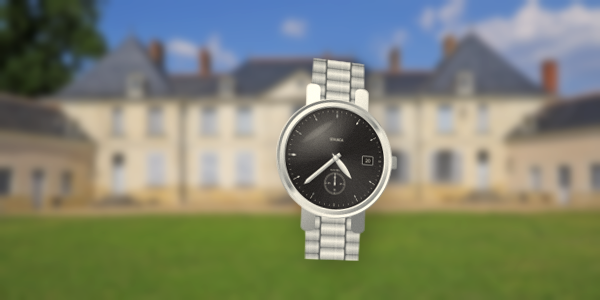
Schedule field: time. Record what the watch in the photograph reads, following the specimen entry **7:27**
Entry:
**4:38**
